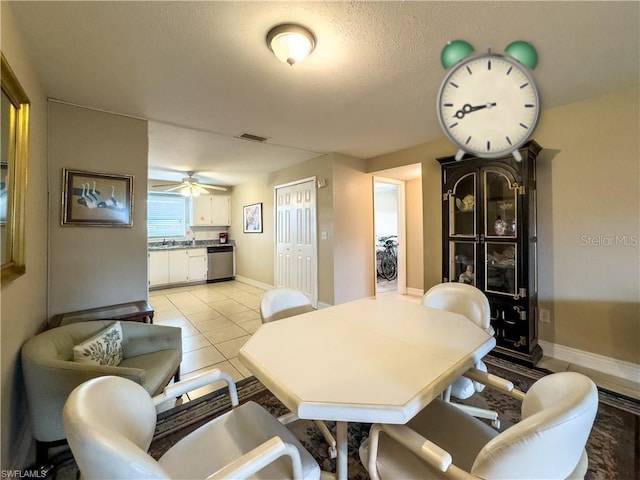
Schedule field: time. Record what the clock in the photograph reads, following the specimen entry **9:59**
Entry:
**8:42**
